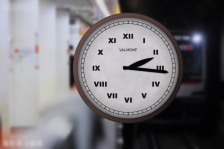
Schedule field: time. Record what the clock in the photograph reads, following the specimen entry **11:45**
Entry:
**2:16**
